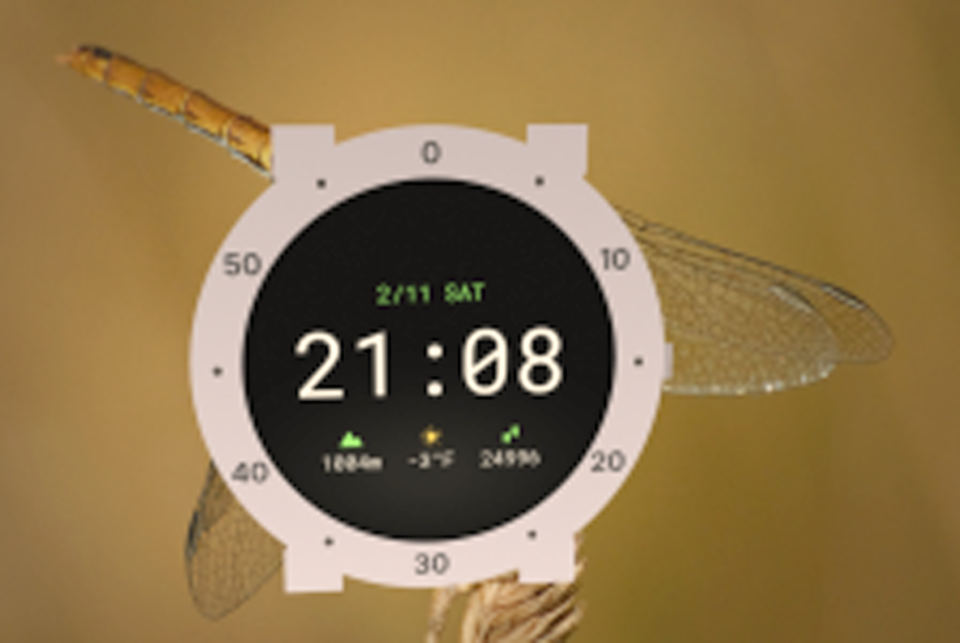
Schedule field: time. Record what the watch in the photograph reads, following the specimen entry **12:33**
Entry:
**21:08**
